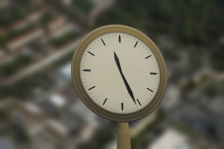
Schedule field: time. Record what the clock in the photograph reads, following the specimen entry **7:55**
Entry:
**11:26**
